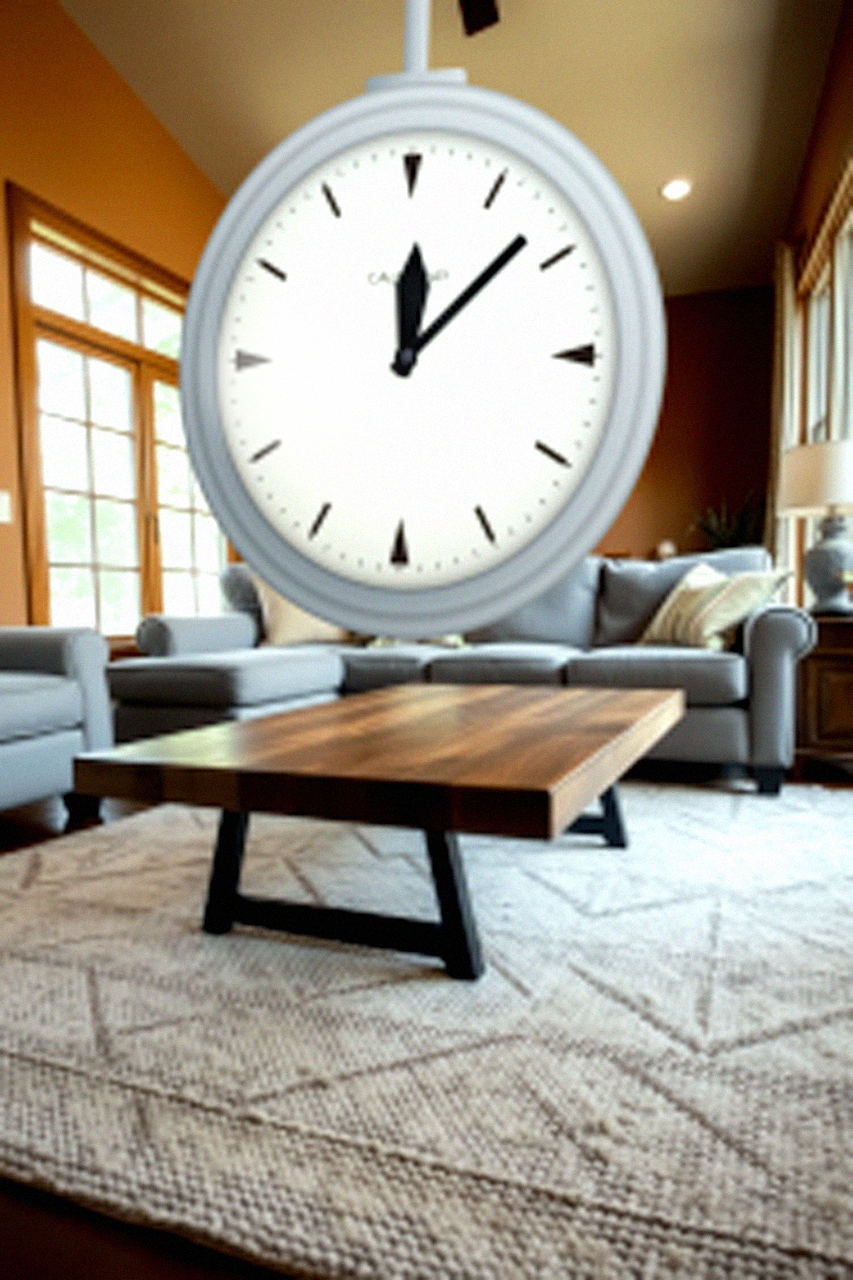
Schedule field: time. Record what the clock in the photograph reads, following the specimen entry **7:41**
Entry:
**12:08**
